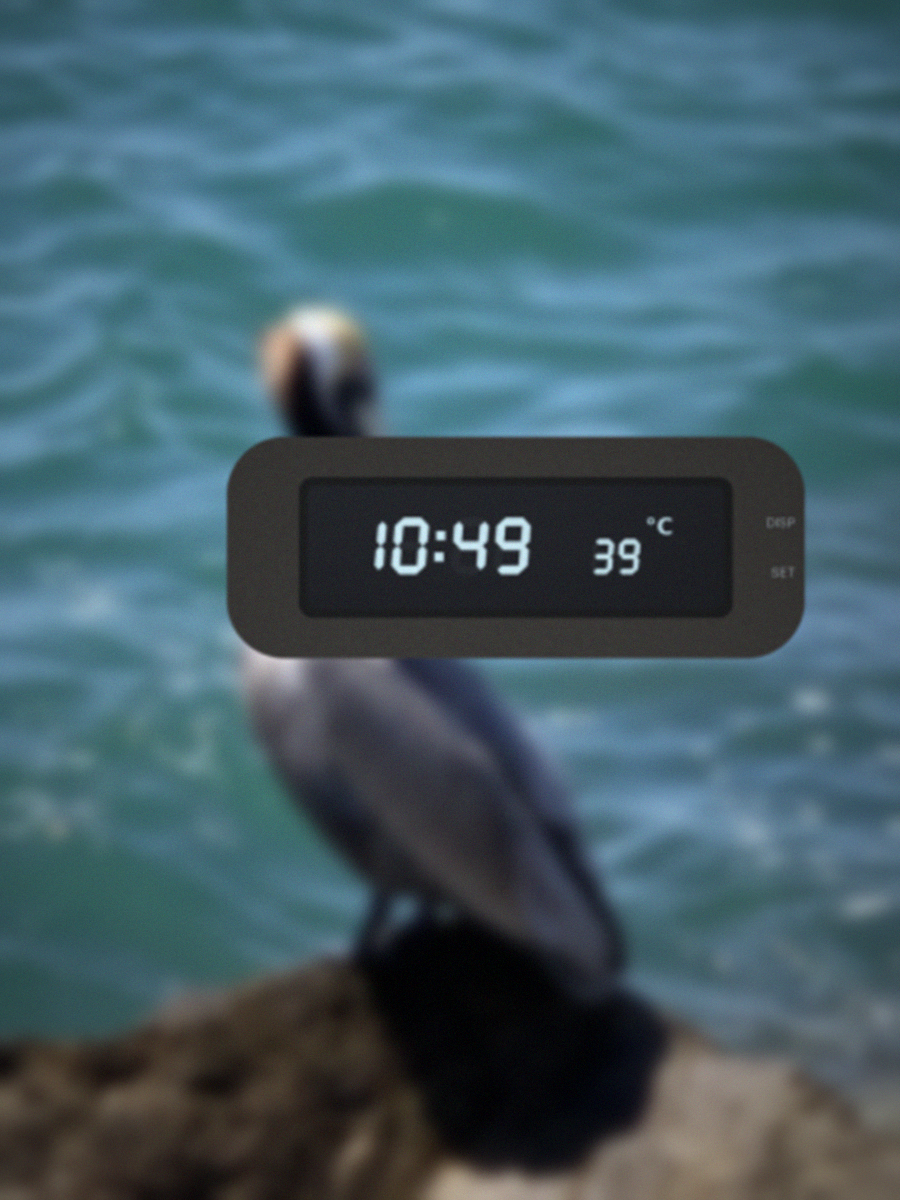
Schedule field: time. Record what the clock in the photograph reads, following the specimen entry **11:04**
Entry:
**10:49**
